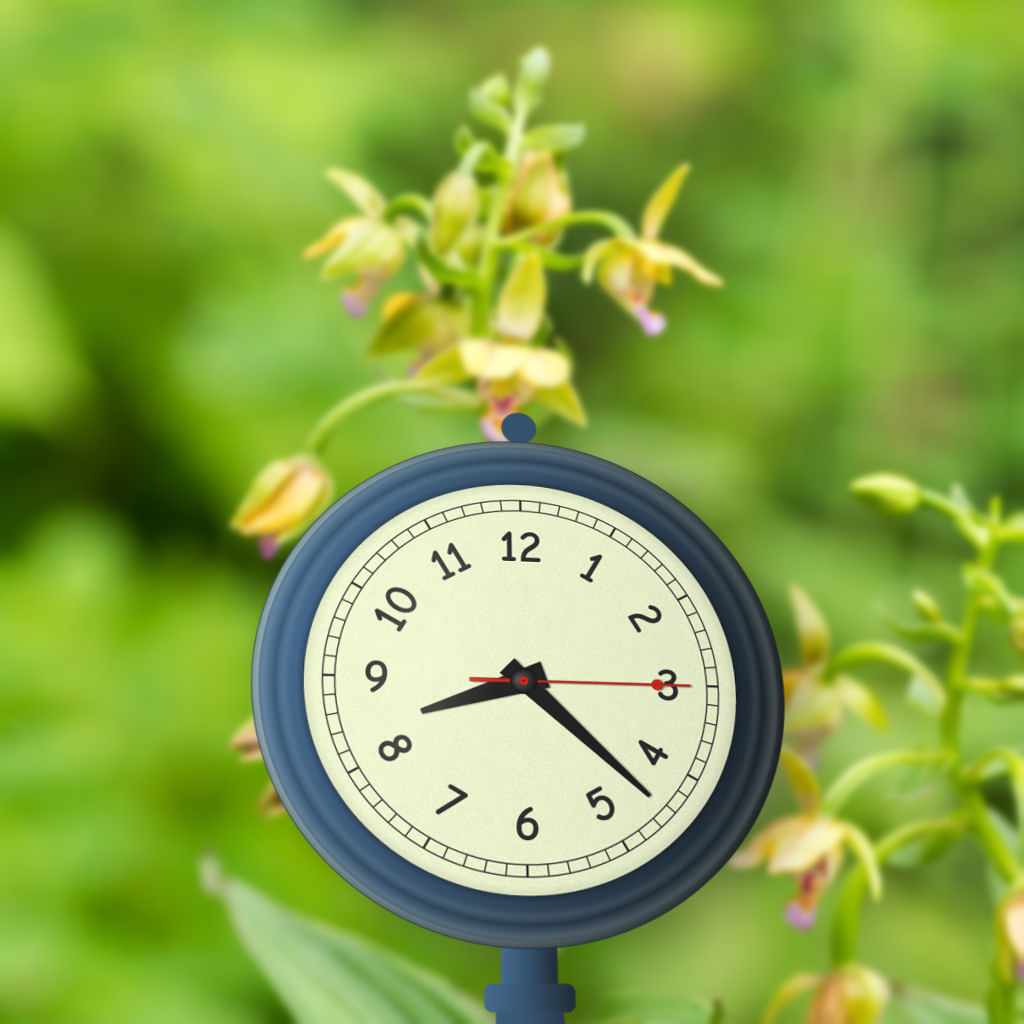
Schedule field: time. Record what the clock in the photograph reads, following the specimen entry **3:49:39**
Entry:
**8:22:15**
